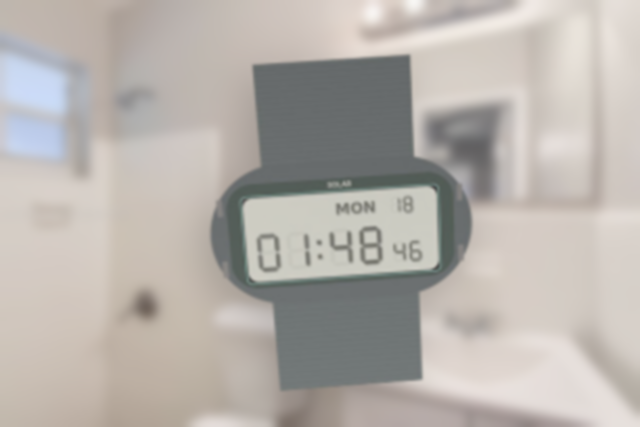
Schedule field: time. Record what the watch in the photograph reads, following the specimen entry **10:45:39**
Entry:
**1:48:46**
